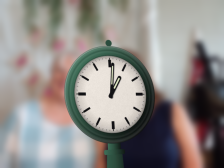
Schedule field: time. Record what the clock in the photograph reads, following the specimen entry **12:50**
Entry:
**1:01**
